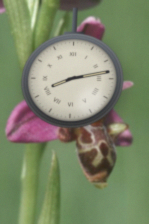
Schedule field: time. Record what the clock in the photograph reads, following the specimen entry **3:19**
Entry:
**8:13**
